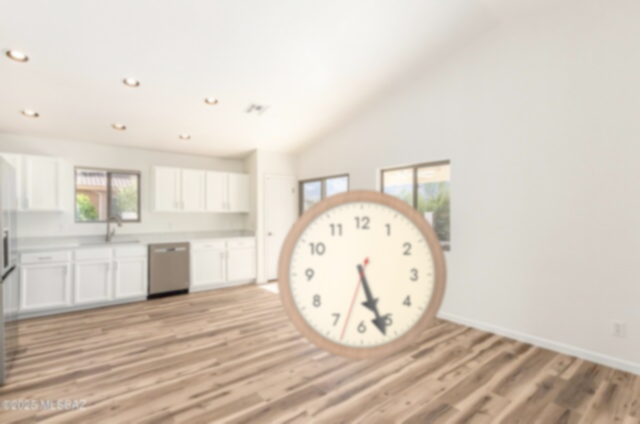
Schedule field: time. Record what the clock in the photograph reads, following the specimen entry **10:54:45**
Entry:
**5:26:33**
